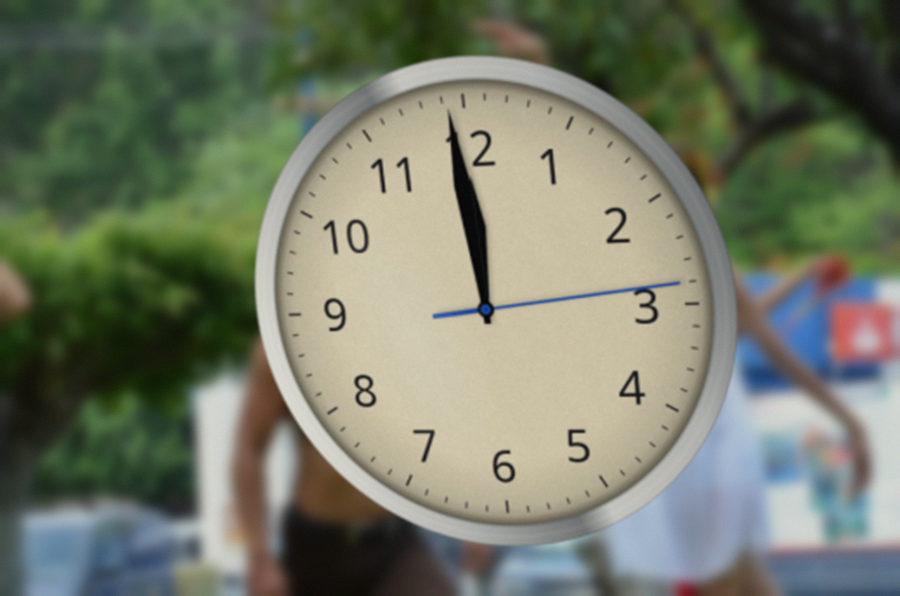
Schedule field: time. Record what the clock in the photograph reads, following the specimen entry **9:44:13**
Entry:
**11:59:14**
